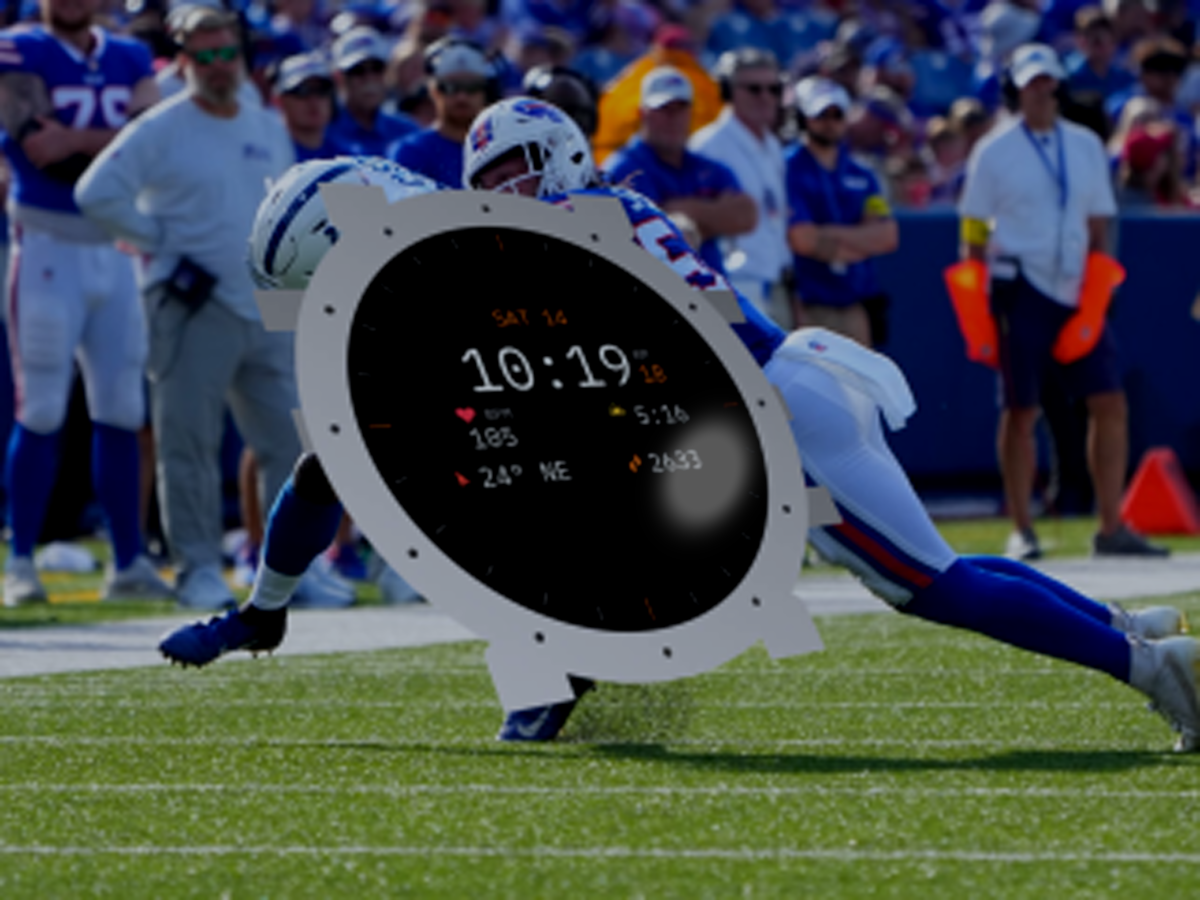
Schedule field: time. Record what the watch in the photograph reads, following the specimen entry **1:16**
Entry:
**10:19**
